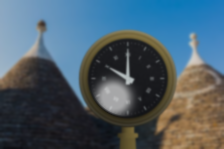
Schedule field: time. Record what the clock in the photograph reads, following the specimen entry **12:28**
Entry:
**10:00**
